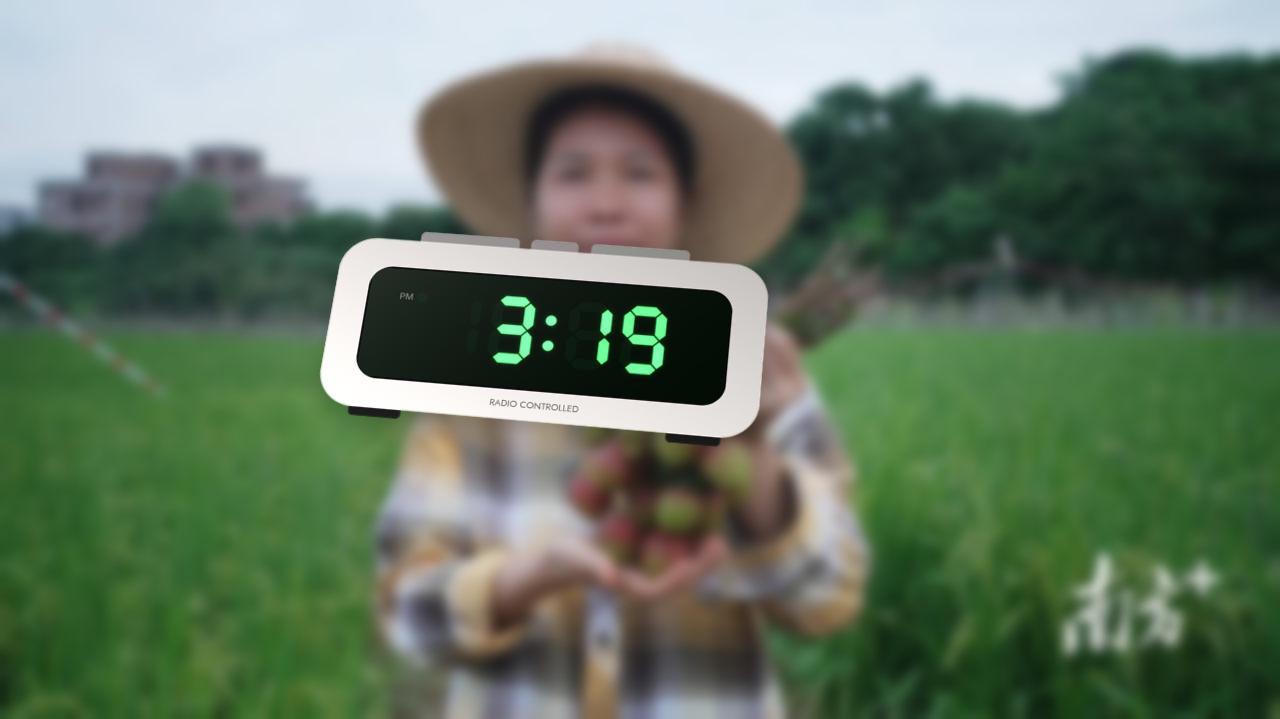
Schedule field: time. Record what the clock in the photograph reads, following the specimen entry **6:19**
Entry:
**3:19**
